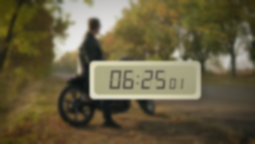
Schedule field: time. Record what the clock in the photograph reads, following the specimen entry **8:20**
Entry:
**6:25**
